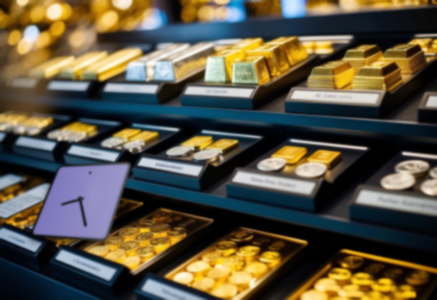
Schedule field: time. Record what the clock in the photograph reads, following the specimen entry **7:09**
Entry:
**8:25**
